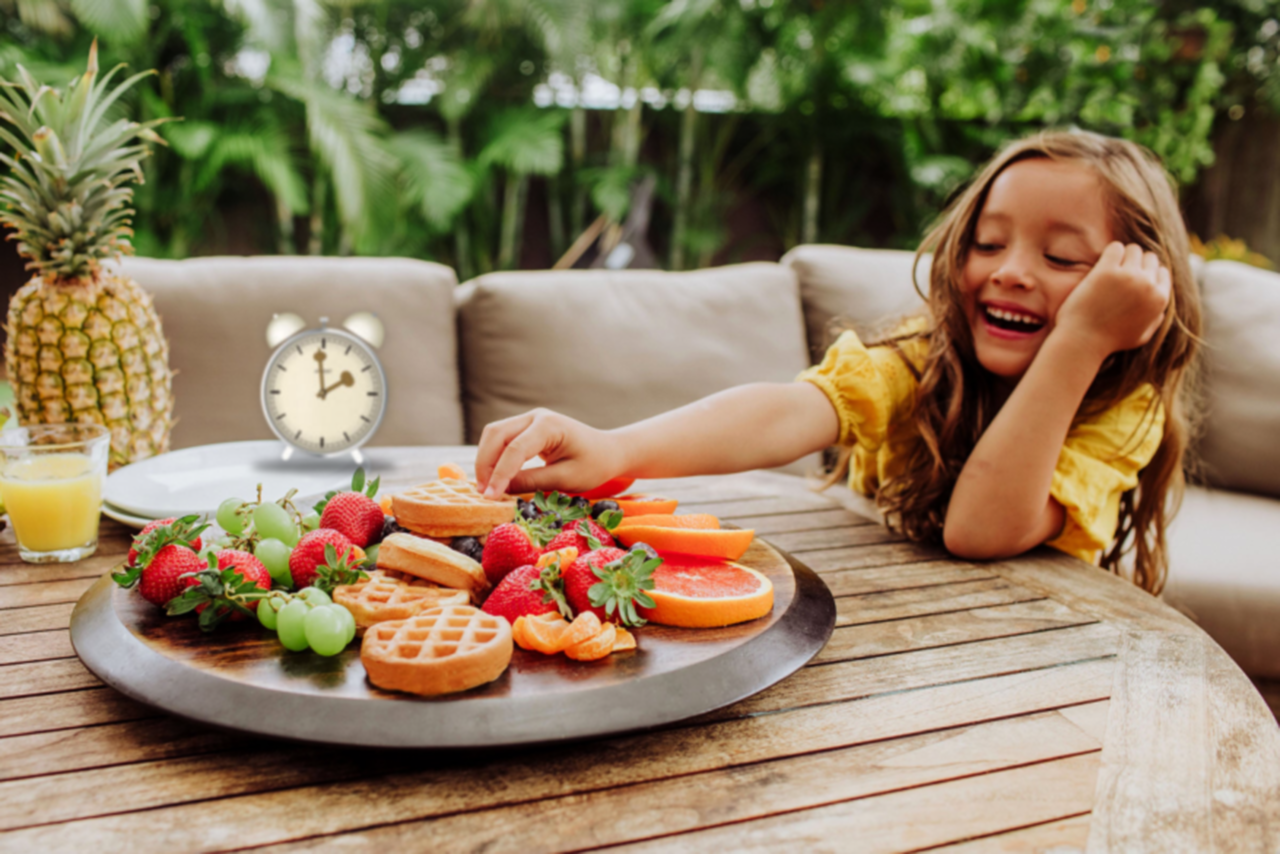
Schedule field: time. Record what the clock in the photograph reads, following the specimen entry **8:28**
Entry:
**1:59**
